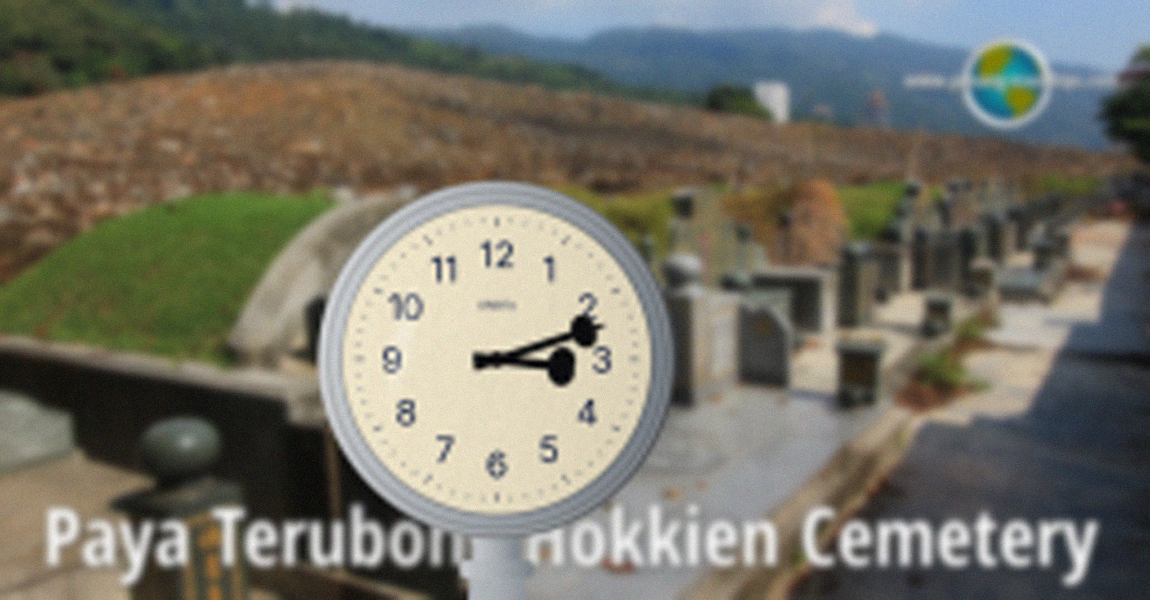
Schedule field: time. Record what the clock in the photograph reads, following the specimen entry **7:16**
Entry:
**3:12**
